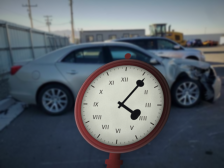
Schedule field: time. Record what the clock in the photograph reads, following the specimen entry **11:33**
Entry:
**4:06**
